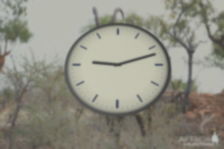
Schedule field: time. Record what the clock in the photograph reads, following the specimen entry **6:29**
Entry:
**9:12**
